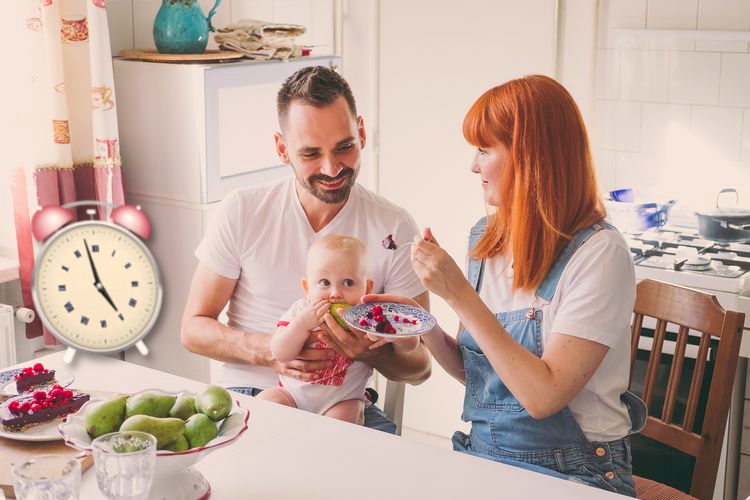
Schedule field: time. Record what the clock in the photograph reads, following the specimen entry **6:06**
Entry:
**4:58**
